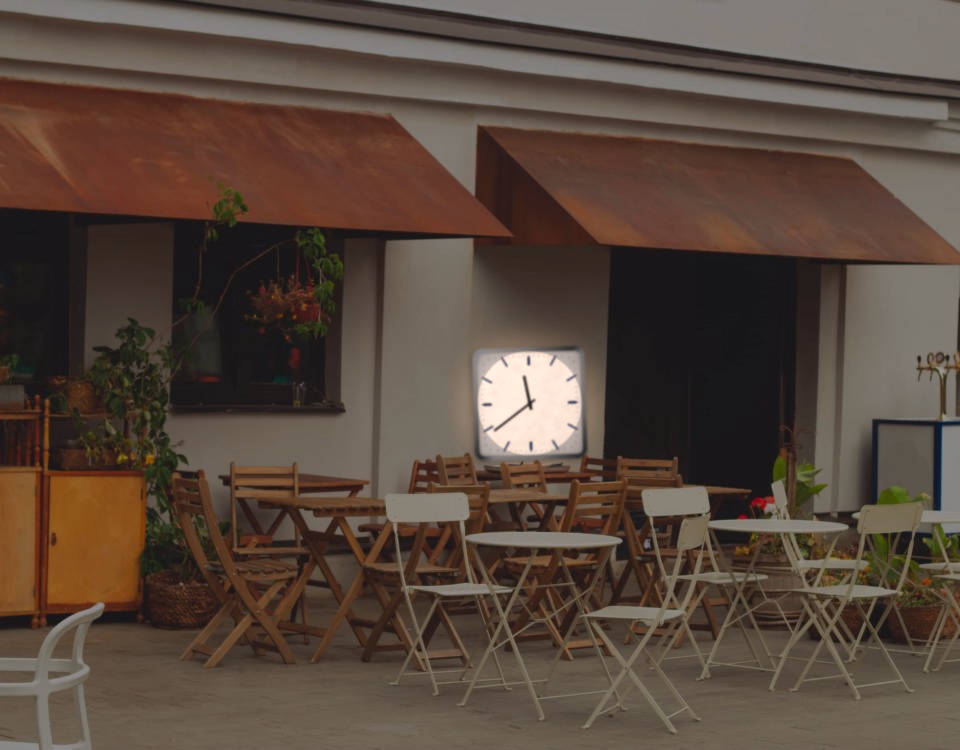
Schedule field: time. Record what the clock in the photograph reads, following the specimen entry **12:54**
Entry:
**11:39**
